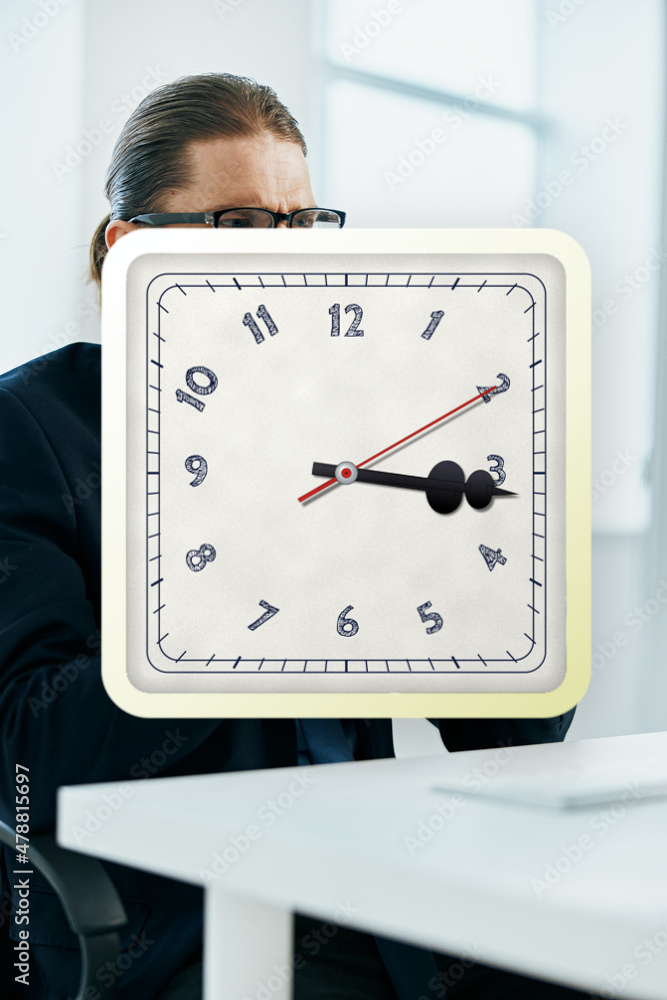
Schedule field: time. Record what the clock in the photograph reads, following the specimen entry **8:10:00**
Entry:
**3:16:10**
